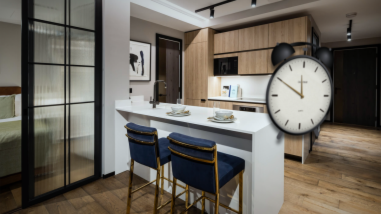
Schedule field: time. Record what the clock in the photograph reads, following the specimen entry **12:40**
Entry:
**11:50**
